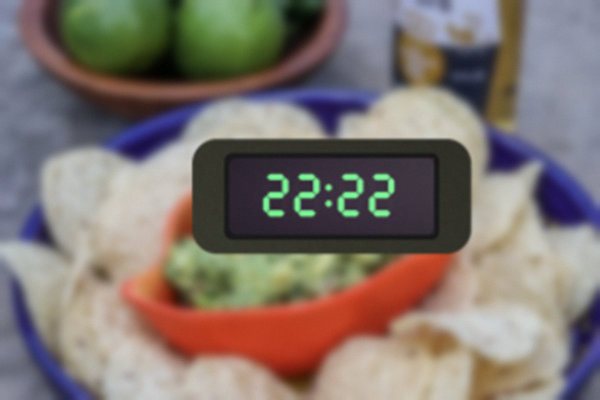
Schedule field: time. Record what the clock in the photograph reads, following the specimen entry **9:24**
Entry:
**22:22**
